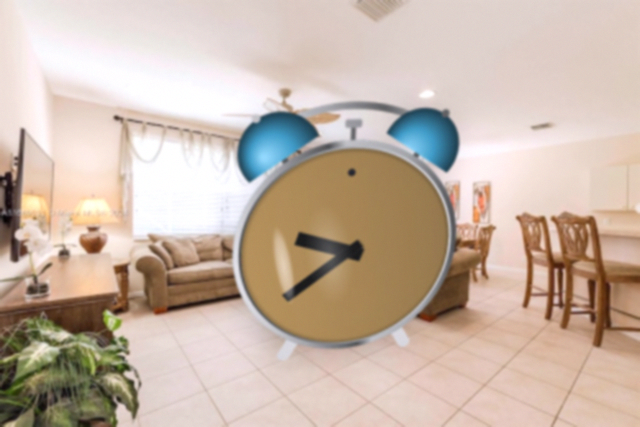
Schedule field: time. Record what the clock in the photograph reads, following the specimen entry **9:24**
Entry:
**9:39**
